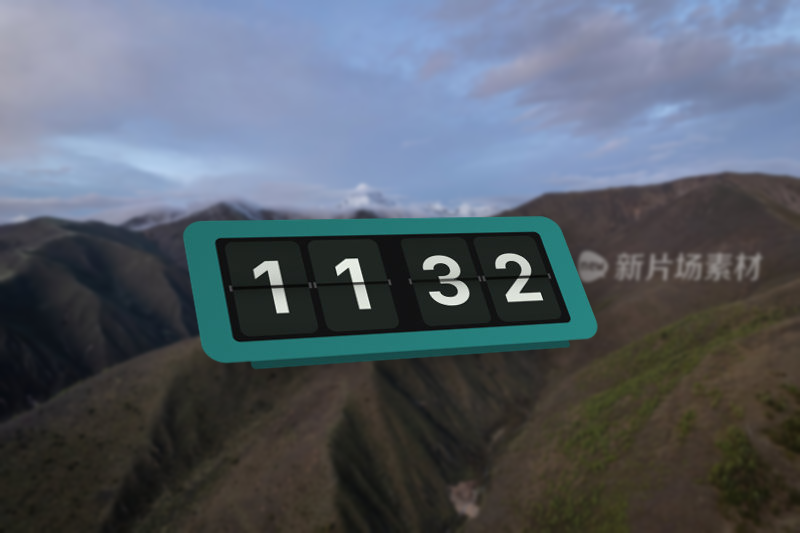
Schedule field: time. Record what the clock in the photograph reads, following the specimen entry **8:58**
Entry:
**11:32**
